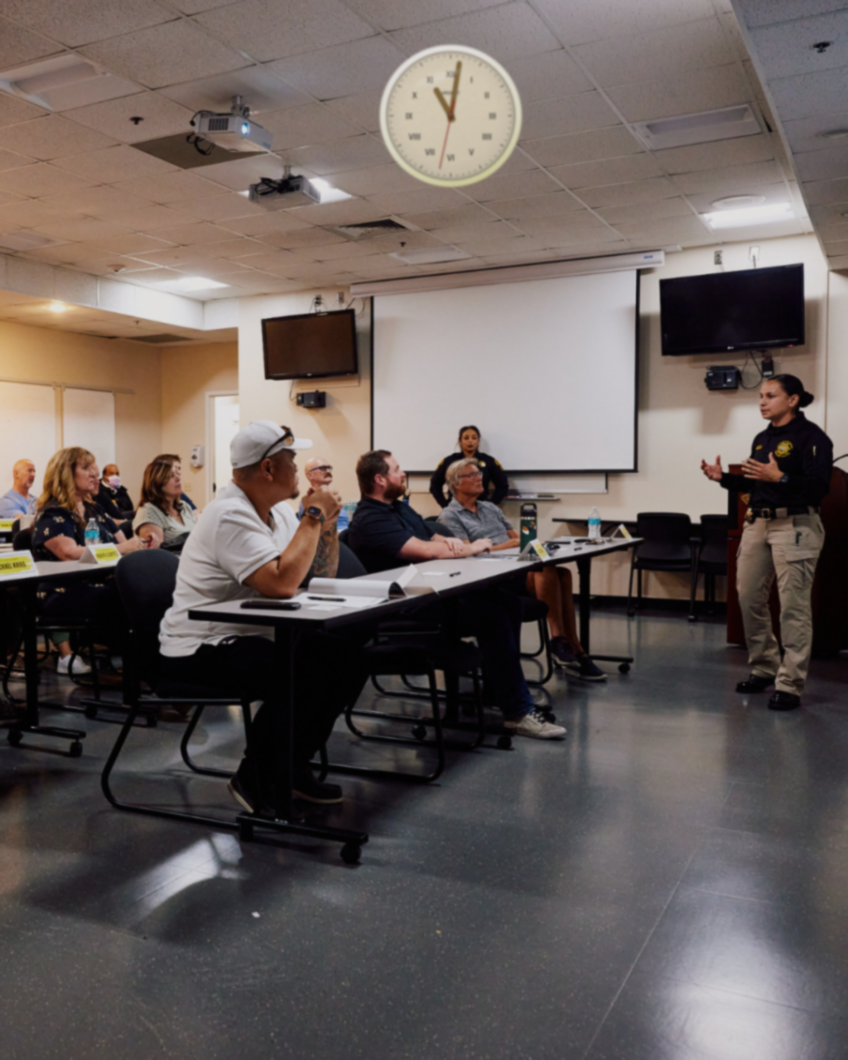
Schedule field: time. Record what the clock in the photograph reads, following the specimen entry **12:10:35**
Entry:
**11:01:32**
